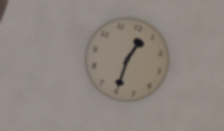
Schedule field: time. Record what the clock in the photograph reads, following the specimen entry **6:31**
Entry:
**12:30**
